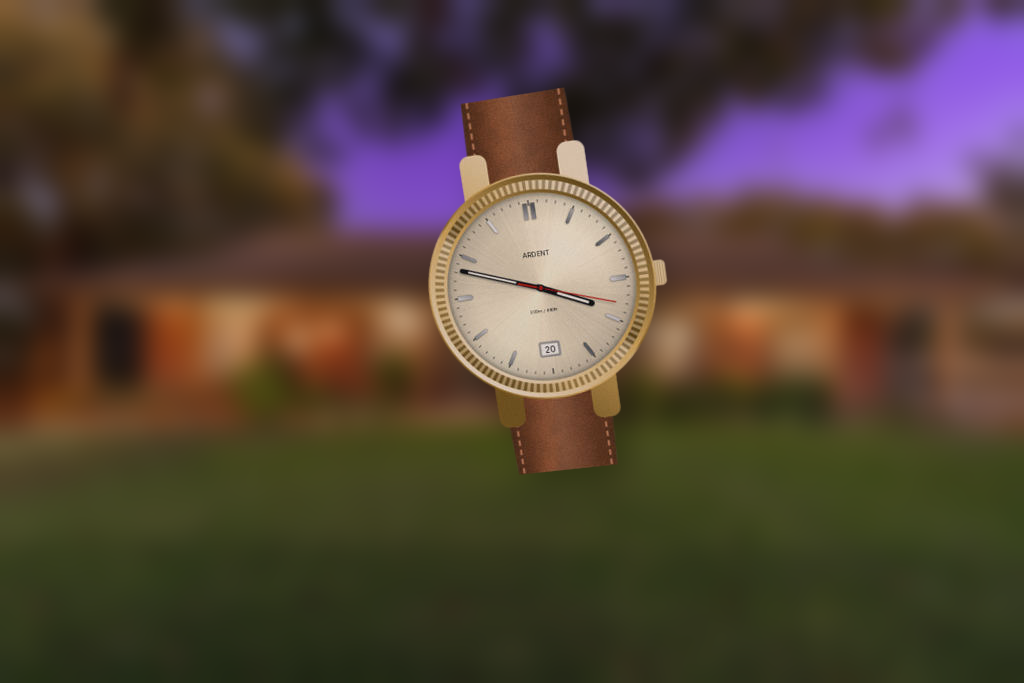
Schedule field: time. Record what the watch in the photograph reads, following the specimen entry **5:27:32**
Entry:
**3:48:18**
